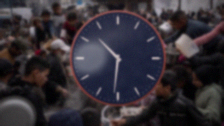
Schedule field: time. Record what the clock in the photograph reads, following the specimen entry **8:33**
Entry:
**10:31**
